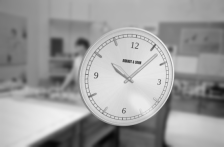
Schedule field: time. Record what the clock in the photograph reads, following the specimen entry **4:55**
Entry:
**10:07**
